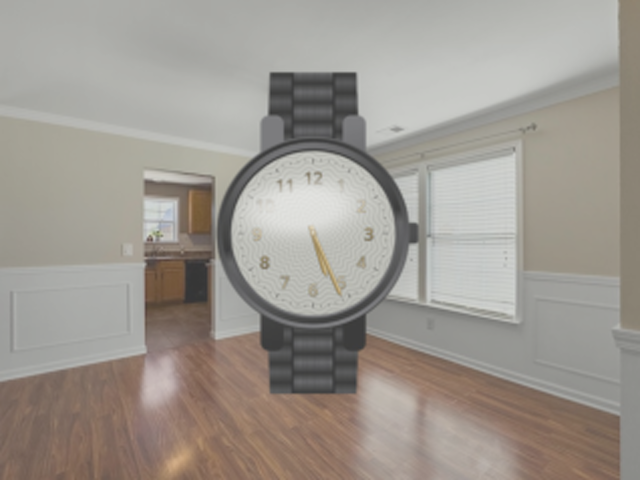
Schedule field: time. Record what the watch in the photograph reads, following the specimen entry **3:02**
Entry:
**5:26**
